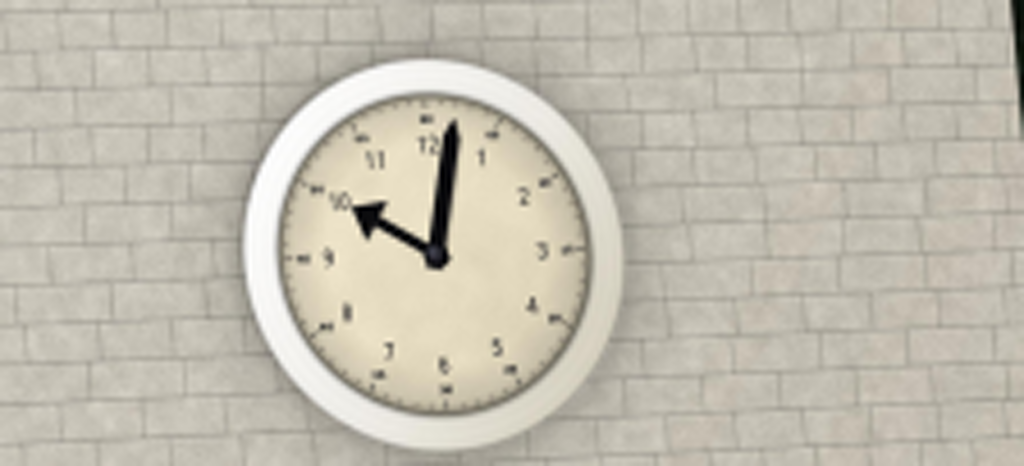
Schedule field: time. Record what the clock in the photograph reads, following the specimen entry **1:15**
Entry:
**10:02**
